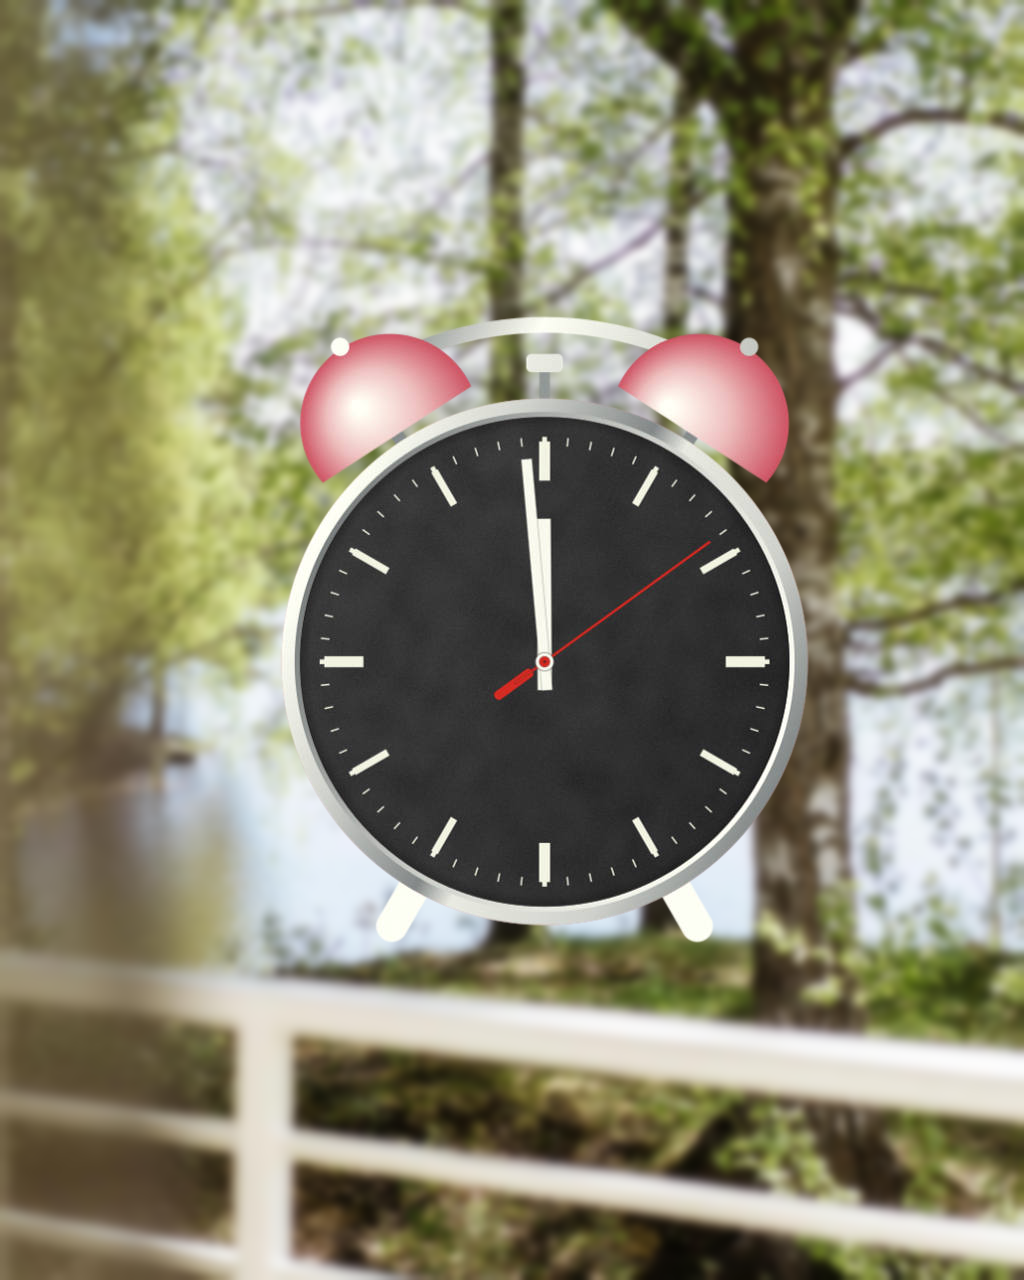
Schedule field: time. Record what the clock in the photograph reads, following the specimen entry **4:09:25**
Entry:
**11:59:09**
